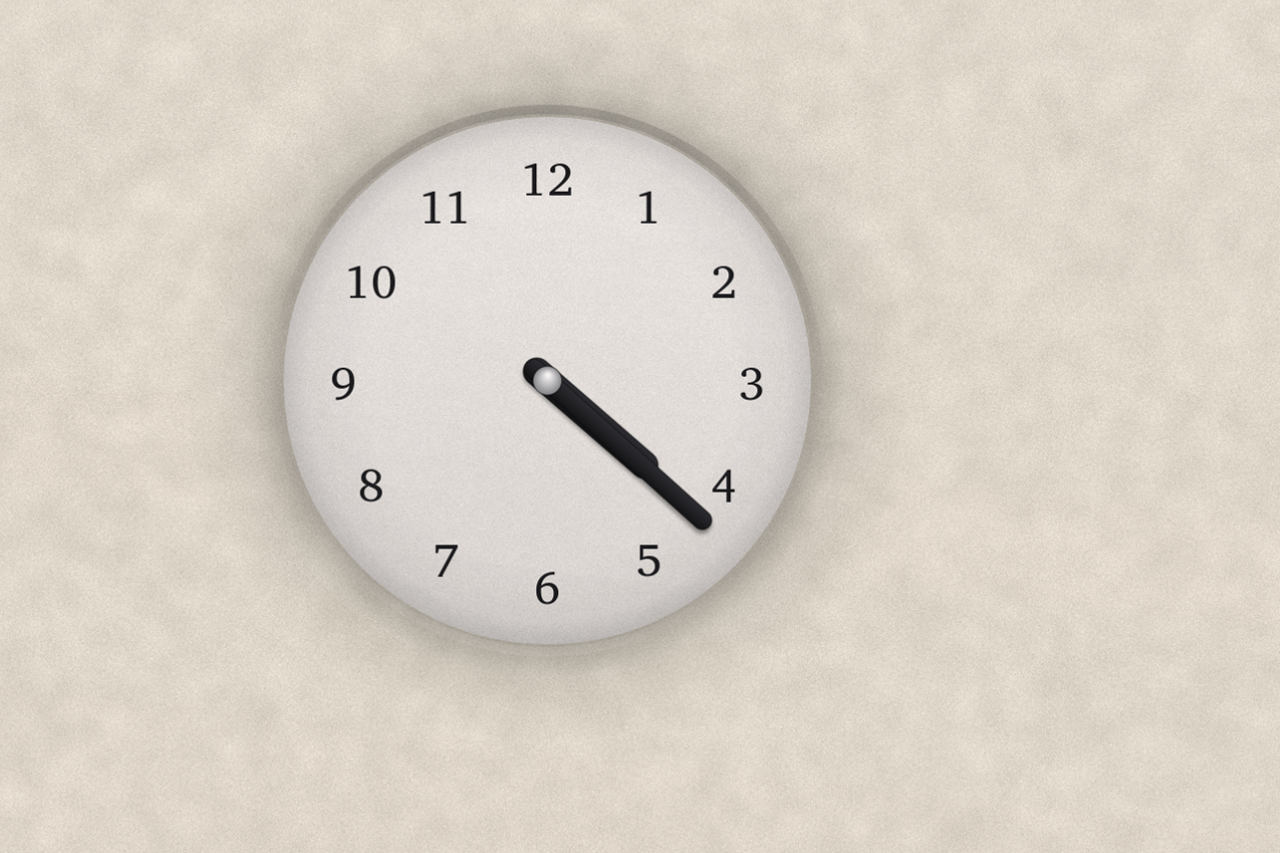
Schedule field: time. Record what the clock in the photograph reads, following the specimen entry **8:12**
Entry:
**4:22**
